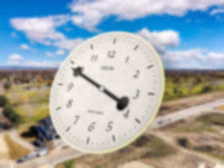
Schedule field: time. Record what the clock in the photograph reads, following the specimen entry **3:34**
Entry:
**3:49**
